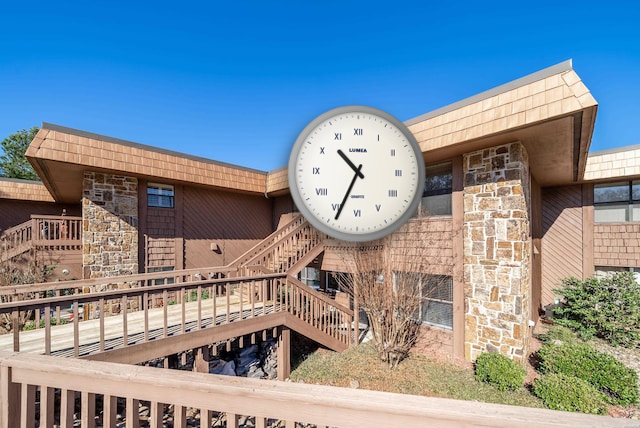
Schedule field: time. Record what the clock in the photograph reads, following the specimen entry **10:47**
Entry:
**10:34**
